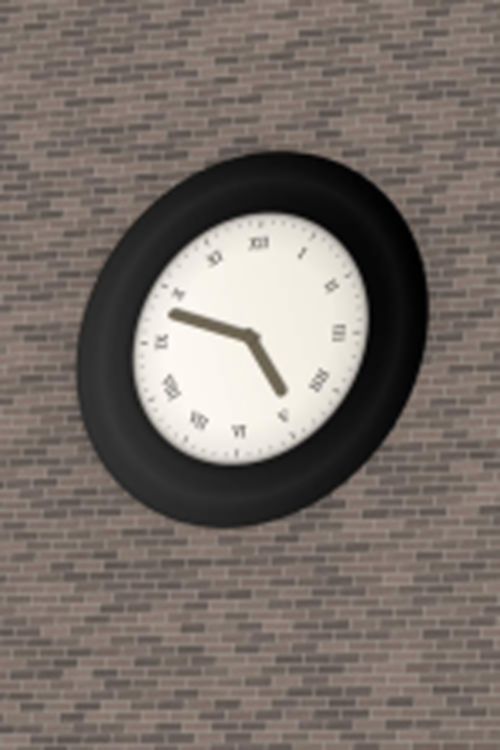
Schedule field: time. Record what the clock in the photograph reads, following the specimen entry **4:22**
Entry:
**4:48**
